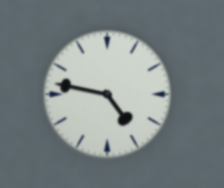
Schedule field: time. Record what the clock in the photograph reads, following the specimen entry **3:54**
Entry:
**4:47**
